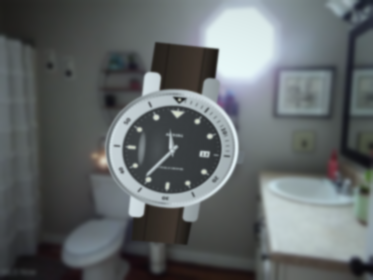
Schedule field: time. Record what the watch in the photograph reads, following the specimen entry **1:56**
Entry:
**11:36**
